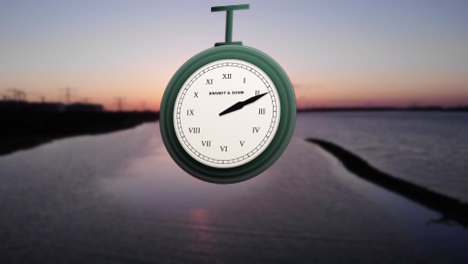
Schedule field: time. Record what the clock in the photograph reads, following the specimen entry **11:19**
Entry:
**2:11**
